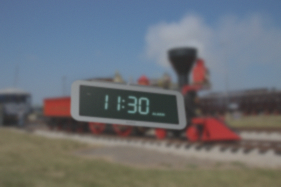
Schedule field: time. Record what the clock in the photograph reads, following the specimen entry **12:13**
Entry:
**11:30**
